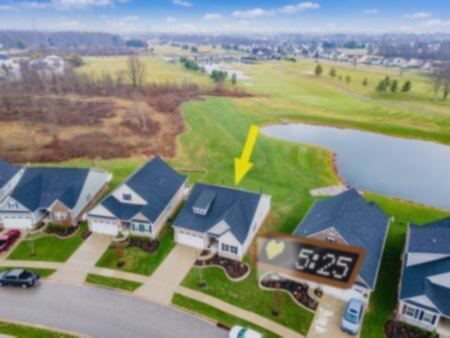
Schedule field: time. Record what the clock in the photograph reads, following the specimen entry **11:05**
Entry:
**5:25**
